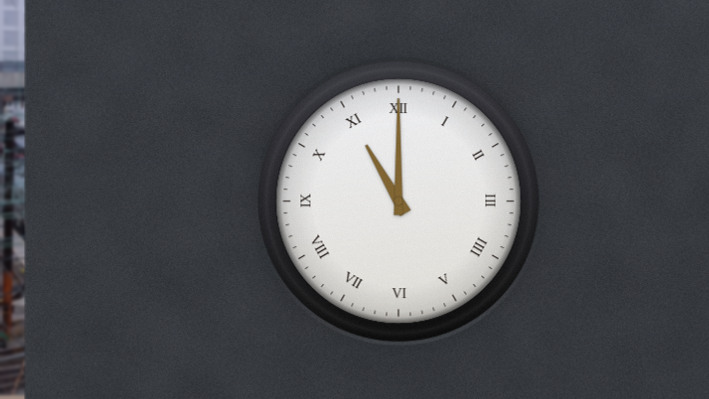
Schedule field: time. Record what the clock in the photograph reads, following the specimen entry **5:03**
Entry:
**11:00**
